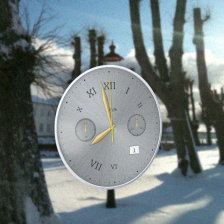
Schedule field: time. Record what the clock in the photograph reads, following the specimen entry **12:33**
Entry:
**7:58**
